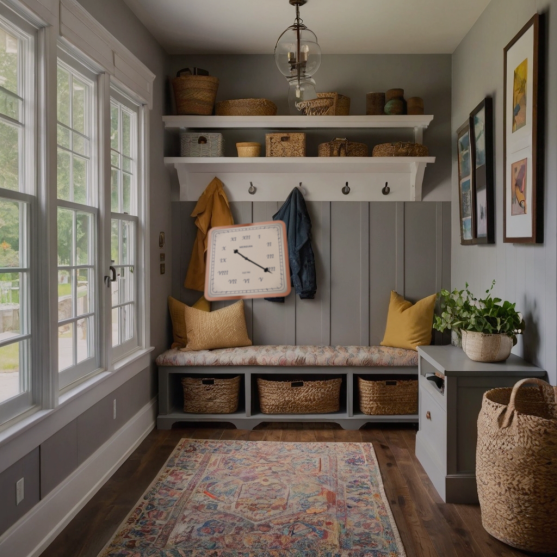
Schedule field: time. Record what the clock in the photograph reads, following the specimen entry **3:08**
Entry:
**10:21**
